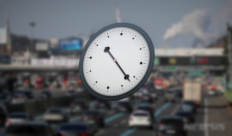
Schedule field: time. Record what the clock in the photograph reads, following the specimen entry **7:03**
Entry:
**10:22**
